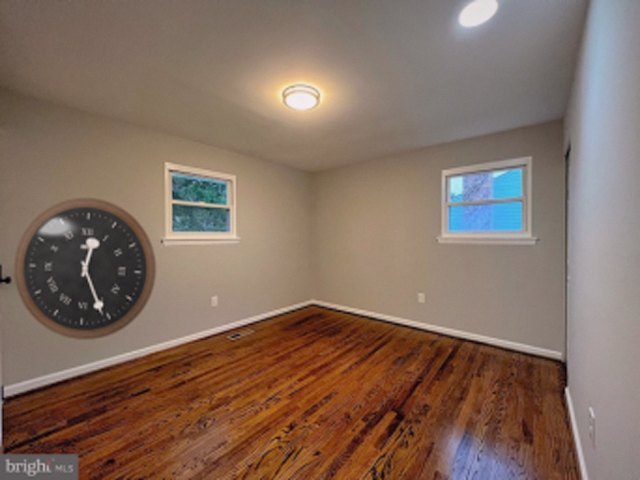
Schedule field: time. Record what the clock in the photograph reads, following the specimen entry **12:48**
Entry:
**12:26**
